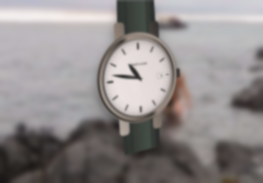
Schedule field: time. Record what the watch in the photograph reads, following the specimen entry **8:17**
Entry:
**10:47**
